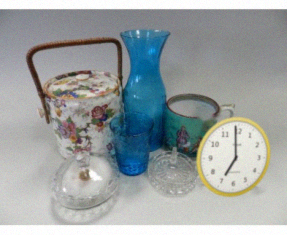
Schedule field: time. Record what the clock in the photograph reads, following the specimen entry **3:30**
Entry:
**6:59**
